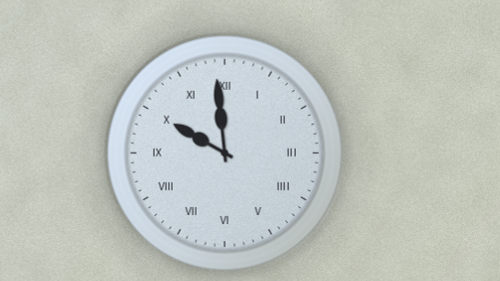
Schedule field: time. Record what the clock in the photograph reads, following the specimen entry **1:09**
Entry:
**9:59**
